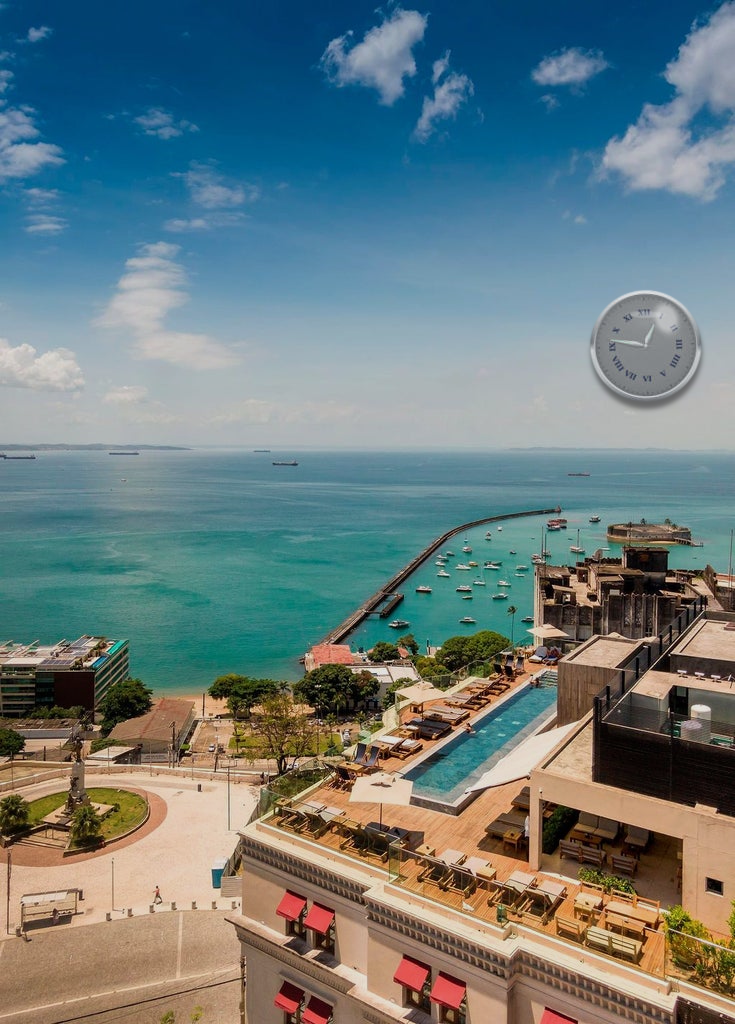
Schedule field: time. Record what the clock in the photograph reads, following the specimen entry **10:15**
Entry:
**12:47**
